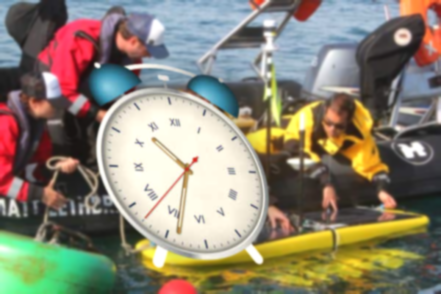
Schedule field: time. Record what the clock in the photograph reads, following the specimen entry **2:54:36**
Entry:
**10:33:38**
